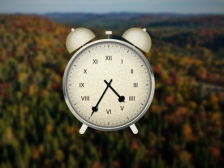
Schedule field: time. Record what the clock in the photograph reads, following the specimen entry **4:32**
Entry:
**4:35**
